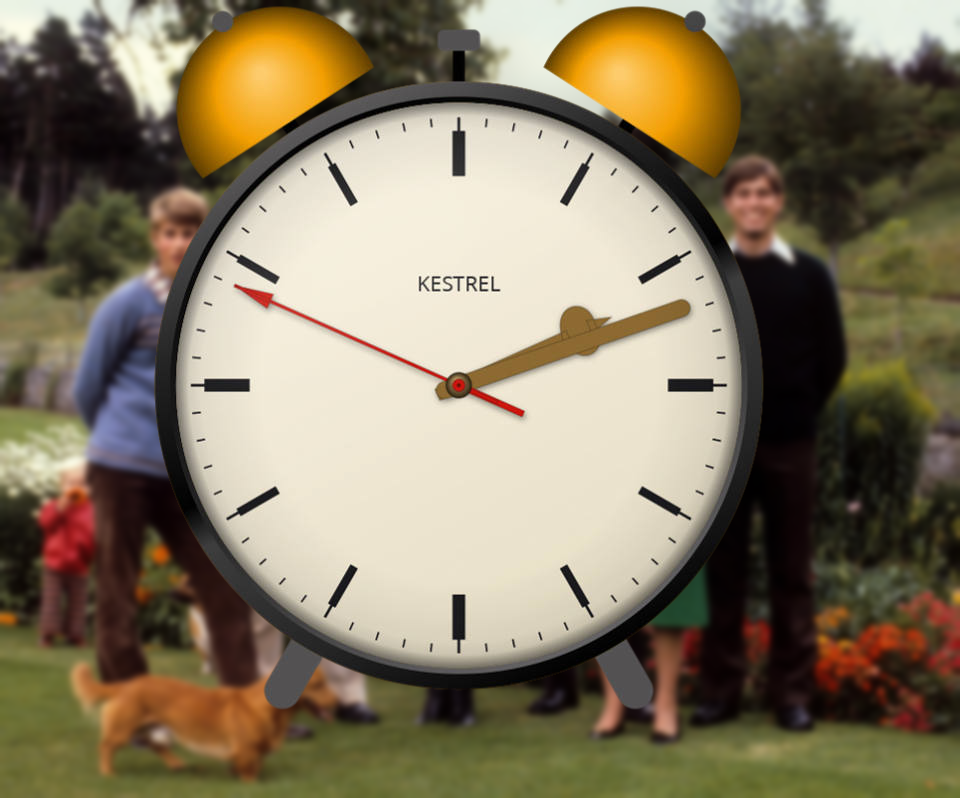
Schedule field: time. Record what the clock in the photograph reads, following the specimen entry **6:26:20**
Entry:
**2:11:49**
